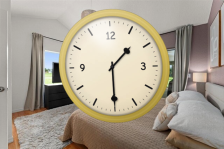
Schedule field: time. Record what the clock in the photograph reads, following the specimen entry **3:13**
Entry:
**1:30**
